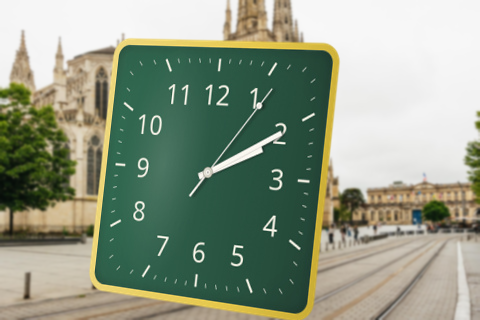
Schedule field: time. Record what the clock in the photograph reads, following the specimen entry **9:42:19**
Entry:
**2:10:06**
